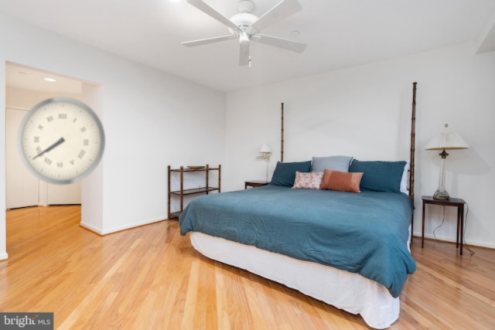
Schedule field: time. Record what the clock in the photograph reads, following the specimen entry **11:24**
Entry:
**7:39**
